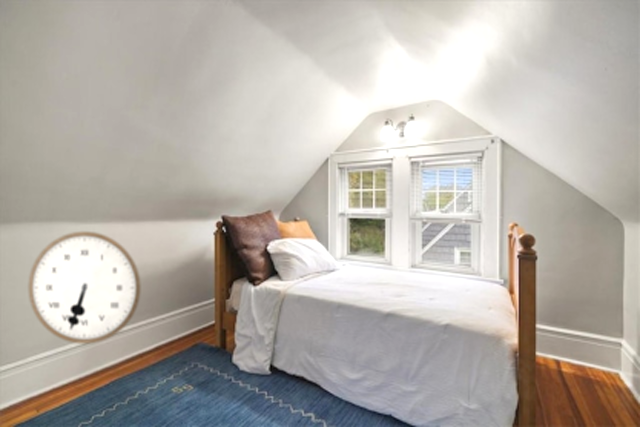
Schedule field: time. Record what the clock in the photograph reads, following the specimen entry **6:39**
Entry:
**6:33**
